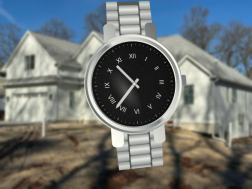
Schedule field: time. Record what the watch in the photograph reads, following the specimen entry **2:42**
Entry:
**10:37**
